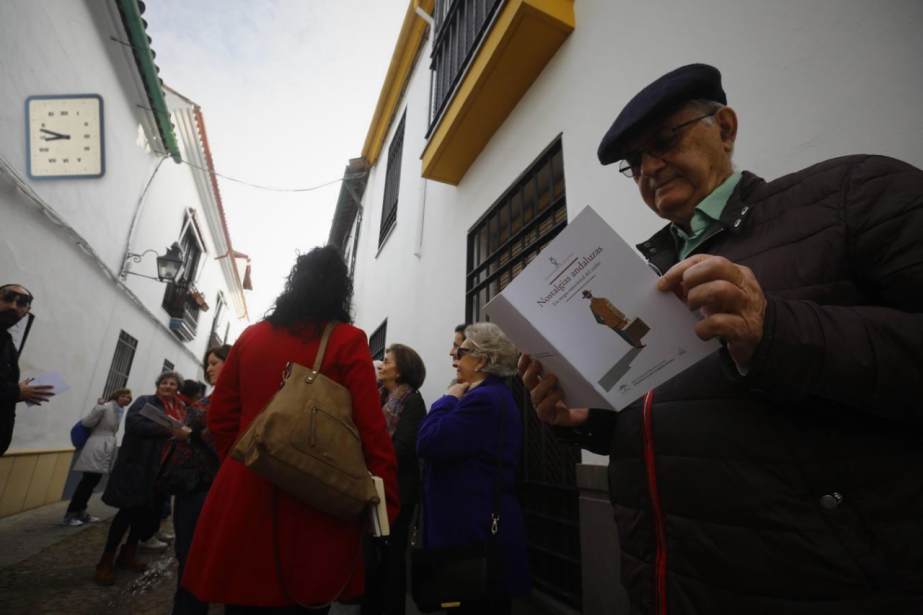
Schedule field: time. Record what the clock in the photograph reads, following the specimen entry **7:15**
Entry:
**8:48**
